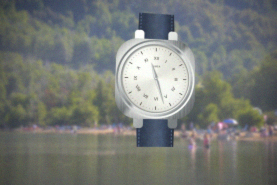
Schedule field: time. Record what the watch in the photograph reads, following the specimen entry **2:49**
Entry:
**11:27**
